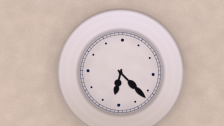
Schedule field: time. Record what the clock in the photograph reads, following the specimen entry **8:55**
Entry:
**6:22**
